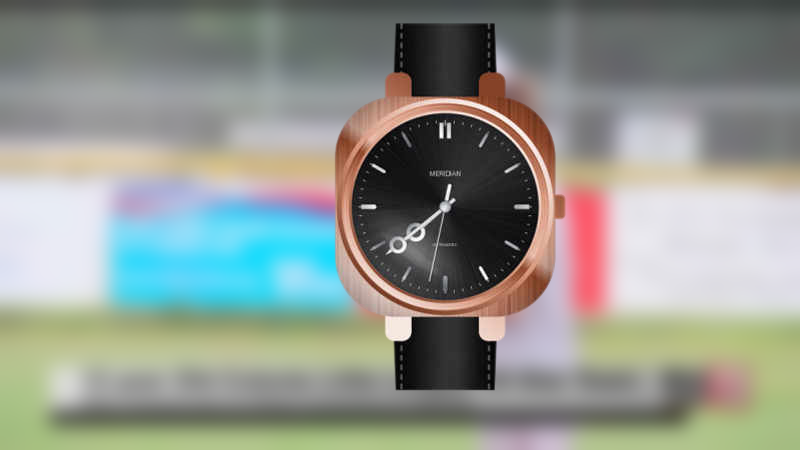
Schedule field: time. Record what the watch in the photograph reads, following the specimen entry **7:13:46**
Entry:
**7:38:32**
